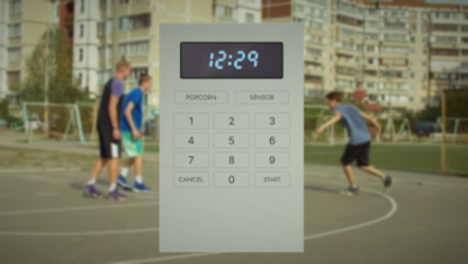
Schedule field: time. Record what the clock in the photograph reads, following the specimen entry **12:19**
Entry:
**12:29**
